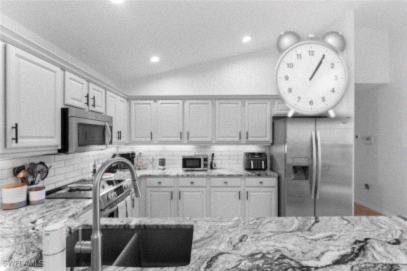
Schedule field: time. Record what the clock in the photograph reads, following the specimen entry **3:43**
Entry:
**1:05**
